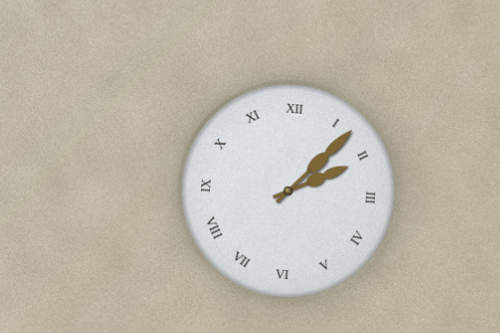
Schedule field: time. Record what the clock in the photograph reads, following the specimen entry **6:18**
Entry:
**2:07**
